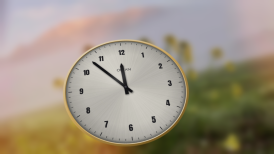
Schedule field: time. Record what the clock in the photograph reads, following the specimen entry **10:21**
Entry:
**11:53**
